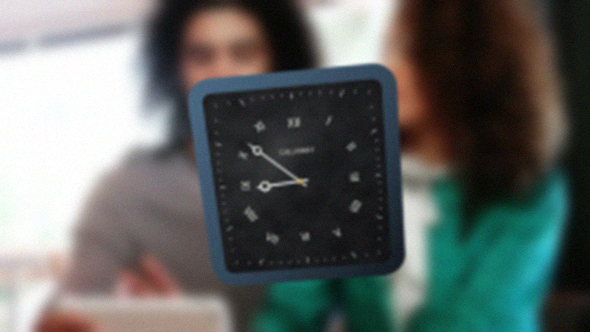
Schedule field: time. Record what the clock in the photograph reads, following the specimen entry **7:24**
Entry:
**8:52**
